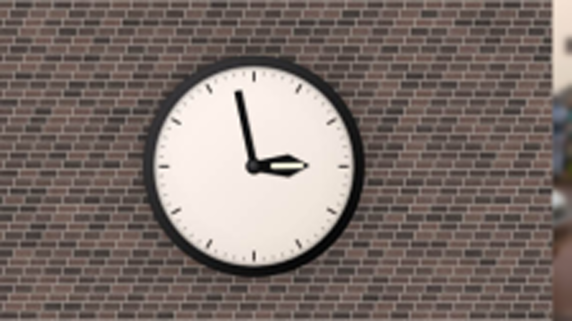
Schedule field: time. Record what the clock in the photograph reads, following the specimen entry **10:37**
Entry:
**2:58**
